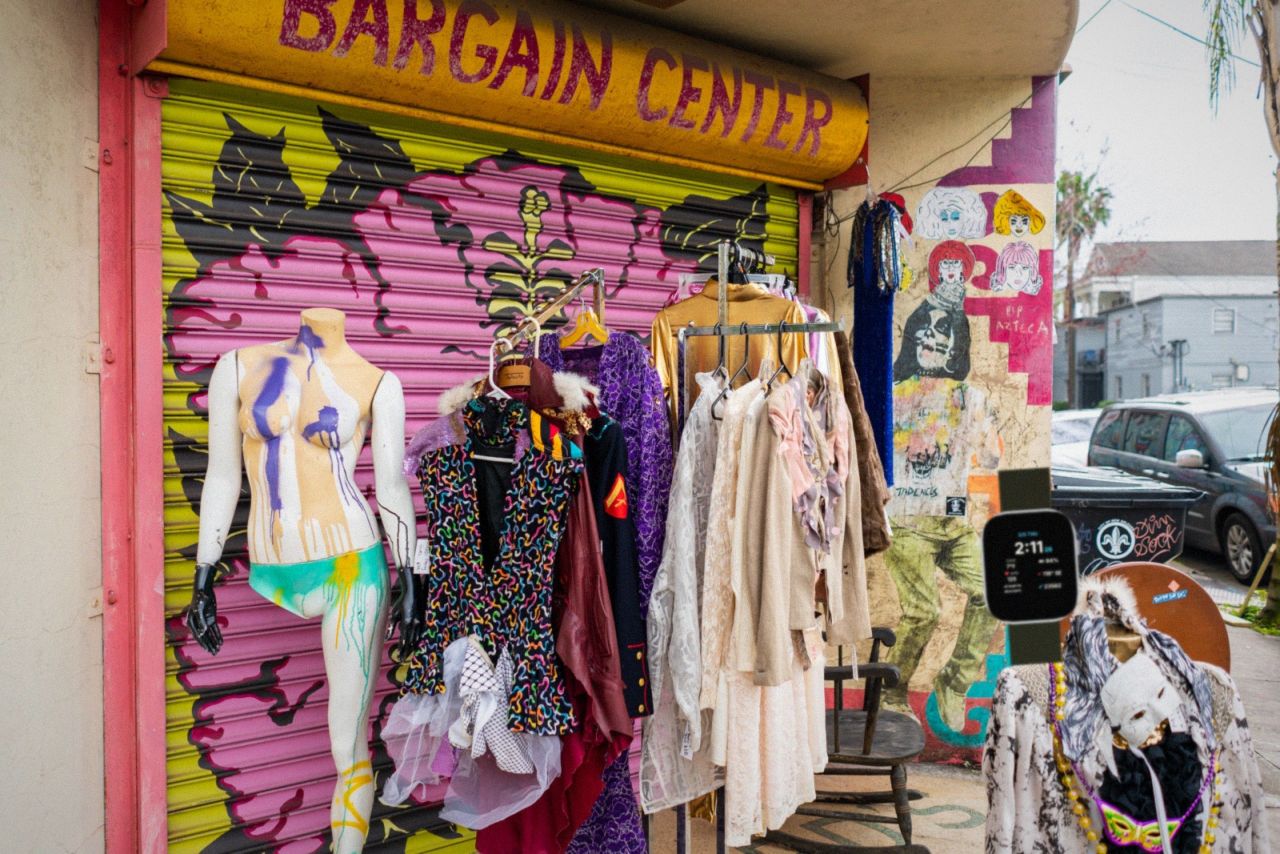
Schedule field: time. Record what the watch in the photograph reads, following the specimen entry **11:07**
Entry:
**2:11**
